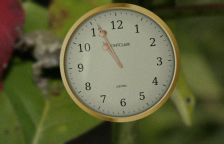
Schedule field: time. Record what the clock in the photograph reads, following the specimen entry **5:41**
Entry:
**10:56**
